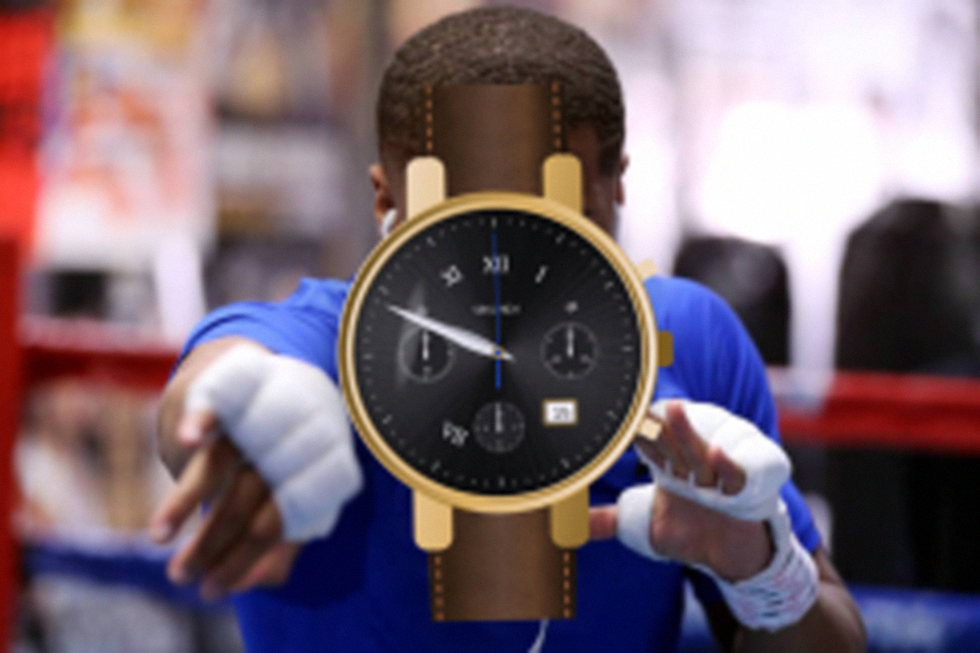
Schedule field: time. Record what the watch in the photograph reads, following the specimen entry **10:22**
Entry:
**9:49**
